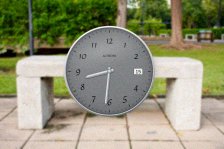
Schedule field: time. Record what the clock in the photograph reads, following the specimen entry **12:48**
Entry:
**8:31**
